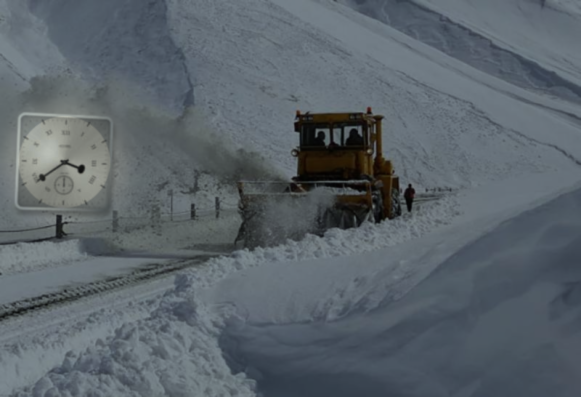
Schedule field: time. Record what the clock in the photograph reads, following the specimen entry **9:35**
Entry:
**3:39**
